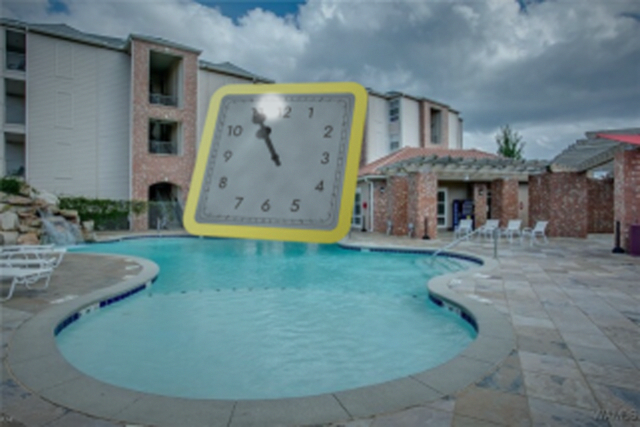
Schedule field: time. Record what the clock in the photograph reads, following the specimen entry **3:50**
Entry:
**10:55**
